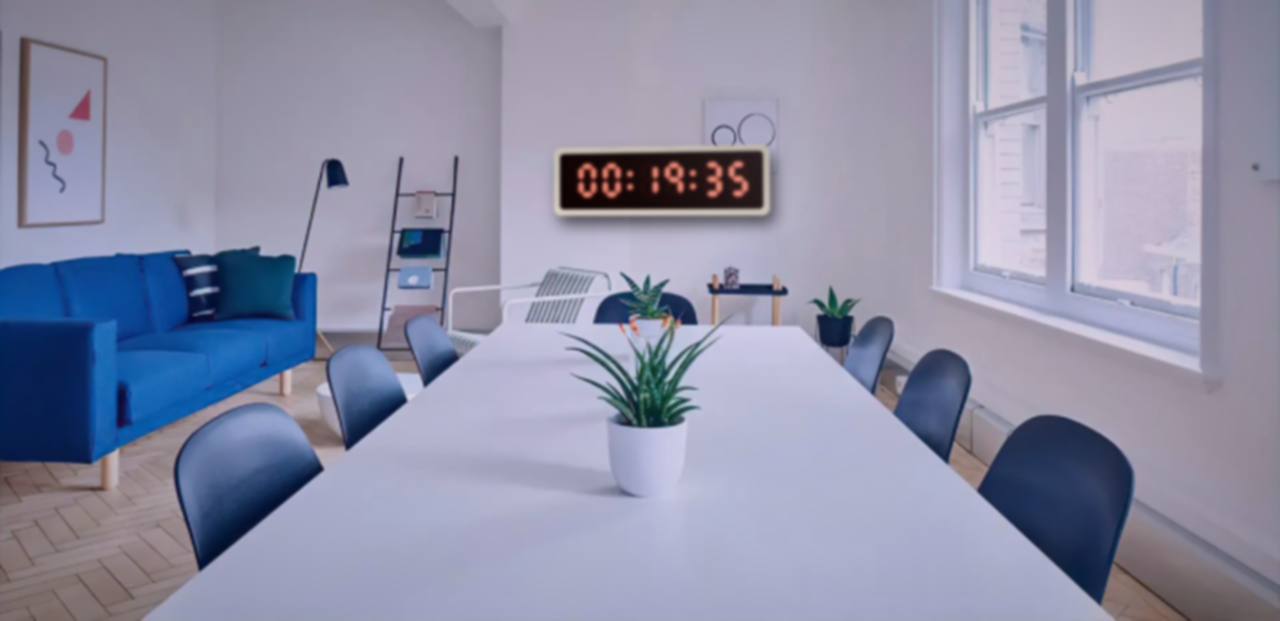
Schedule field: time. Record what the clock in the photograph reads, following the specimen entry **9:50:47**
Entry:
**0:19:35**
